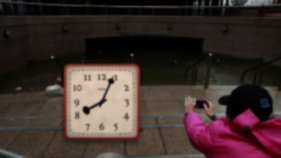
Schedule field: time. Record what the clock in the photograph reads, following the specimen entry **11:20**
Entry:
**8:04**
